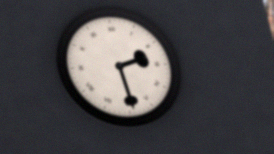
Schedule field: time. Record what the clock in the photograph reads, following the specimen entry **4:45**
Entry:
**2:29**
